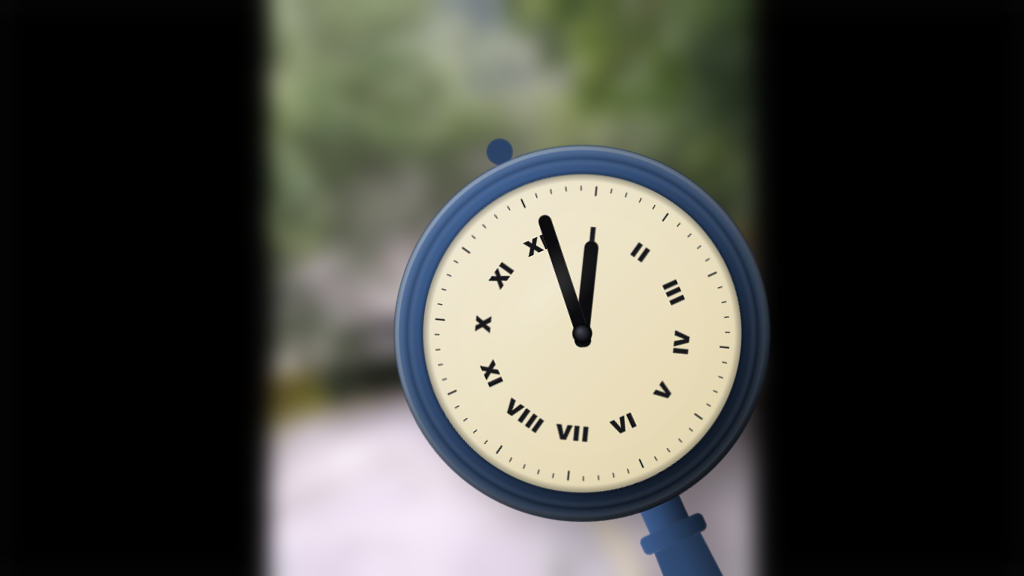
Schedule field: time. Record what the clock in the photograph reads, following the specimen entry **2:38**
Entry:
**1:01**
